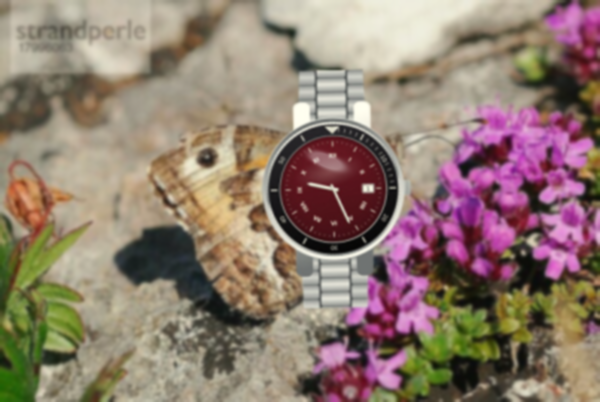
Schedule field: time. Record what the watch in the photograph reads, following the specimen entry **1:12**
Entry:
**9:26**
